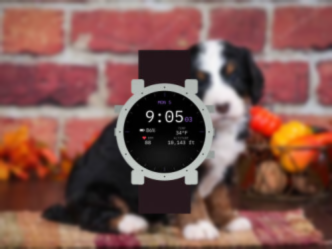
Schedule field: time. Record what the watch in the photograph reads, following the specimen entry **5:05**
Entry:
**9:05**
